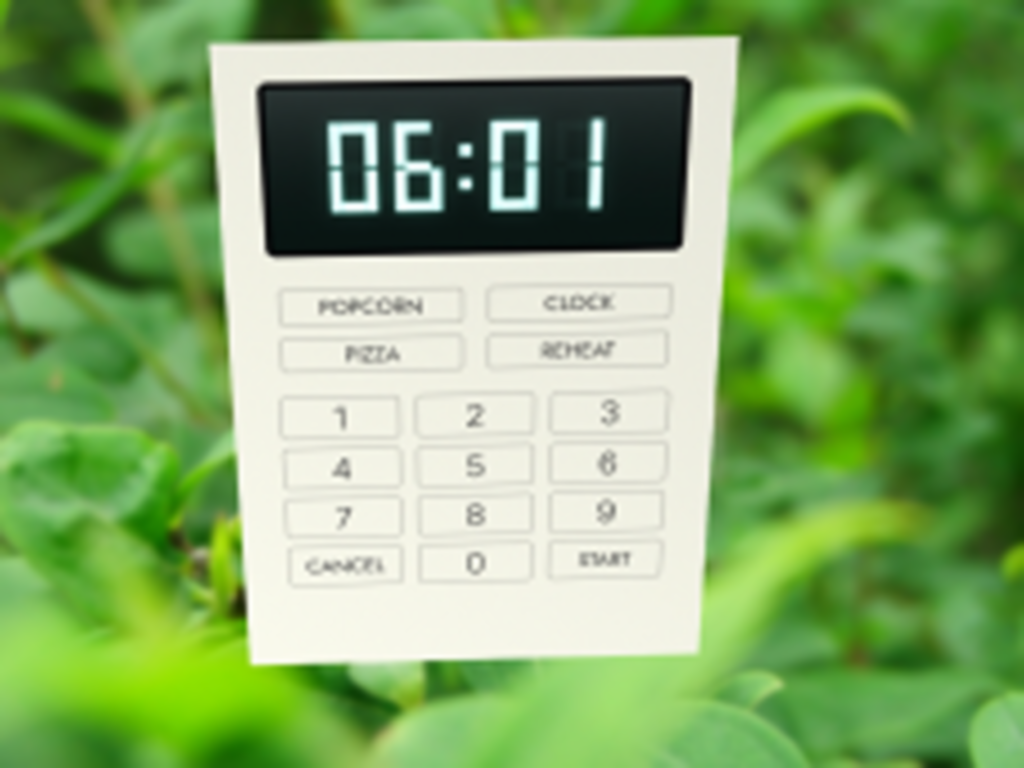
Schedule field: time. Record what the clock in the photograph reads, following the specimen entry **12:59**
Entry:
**6:01**
